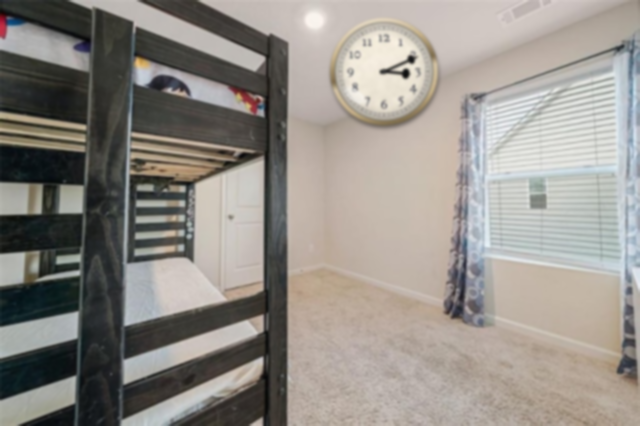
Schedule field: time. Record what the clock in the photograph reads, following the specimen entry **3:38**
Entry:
**3:11**
